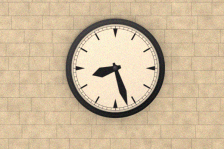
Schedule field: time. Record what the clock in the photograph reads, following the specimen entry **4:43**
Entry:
**8:27**
